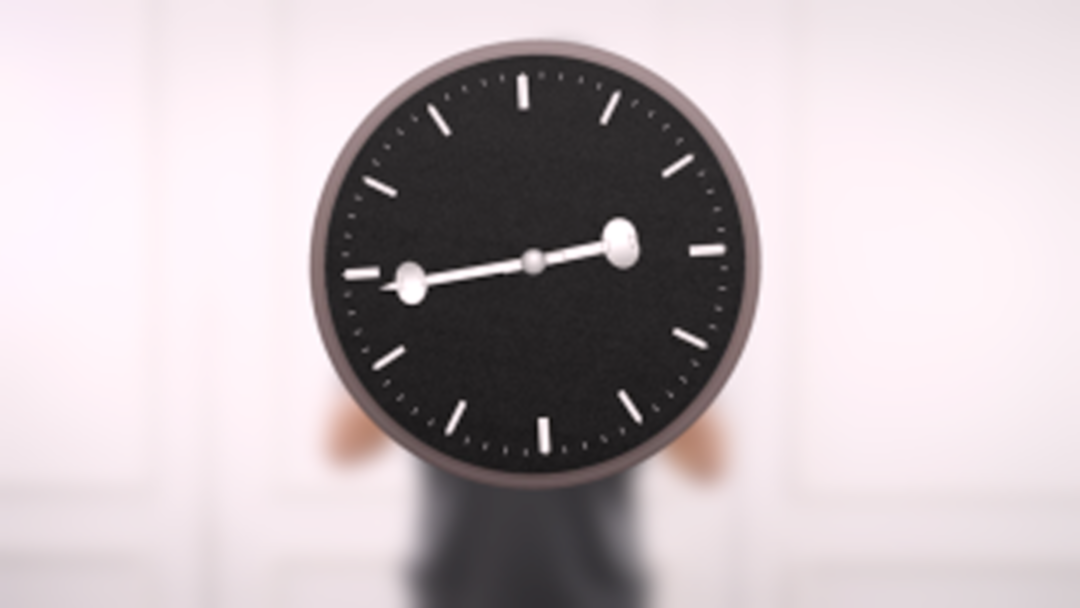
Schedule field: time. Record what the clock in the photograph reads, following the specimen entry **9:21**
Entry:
**2:44**
